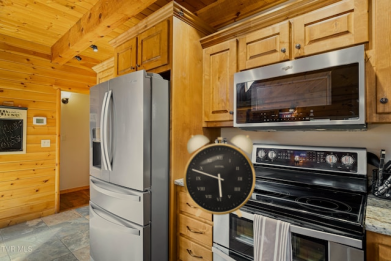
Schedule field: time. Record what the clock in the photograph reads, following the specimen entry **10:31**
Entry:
**5:48**
